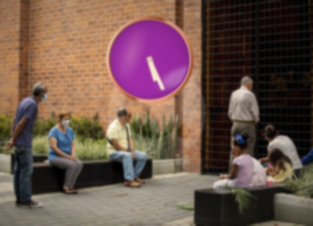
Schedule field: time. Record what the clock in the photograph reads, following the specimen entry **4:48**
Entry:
**5:26**
